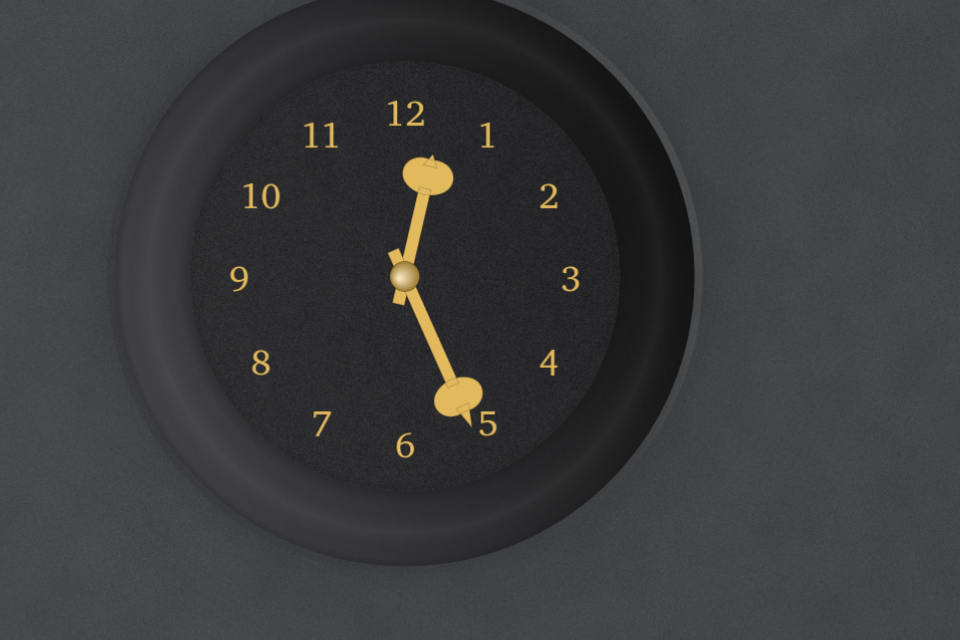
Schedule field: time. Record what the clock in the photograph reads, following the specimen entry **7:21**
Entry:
**12:26**
